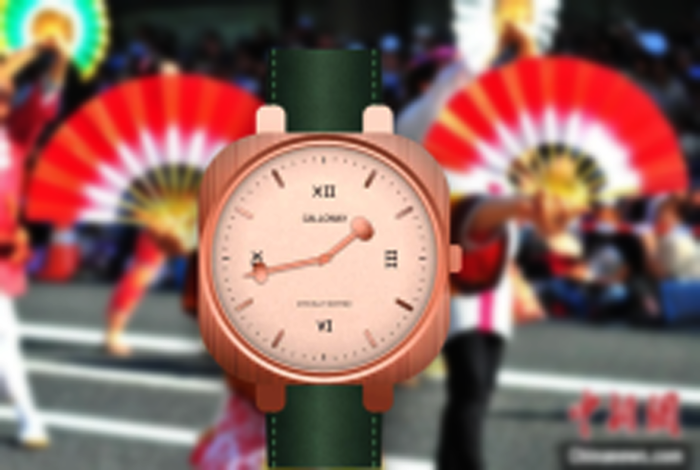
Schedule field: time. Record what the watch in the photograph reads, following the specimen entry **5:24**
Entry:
**1:43**
